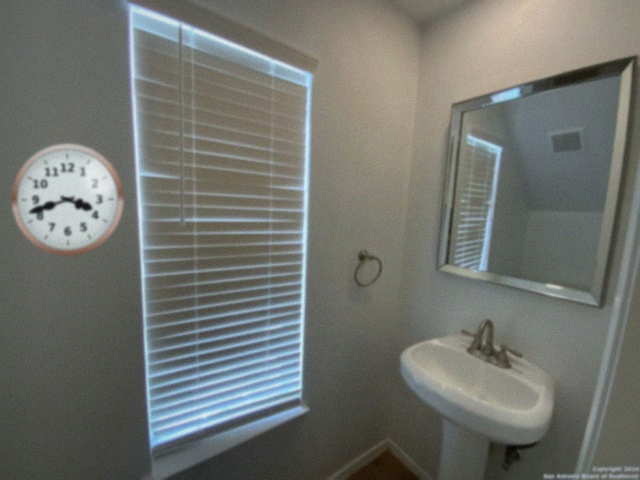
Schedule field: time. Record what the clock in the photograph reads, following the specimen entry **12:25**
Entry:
**3:42**
